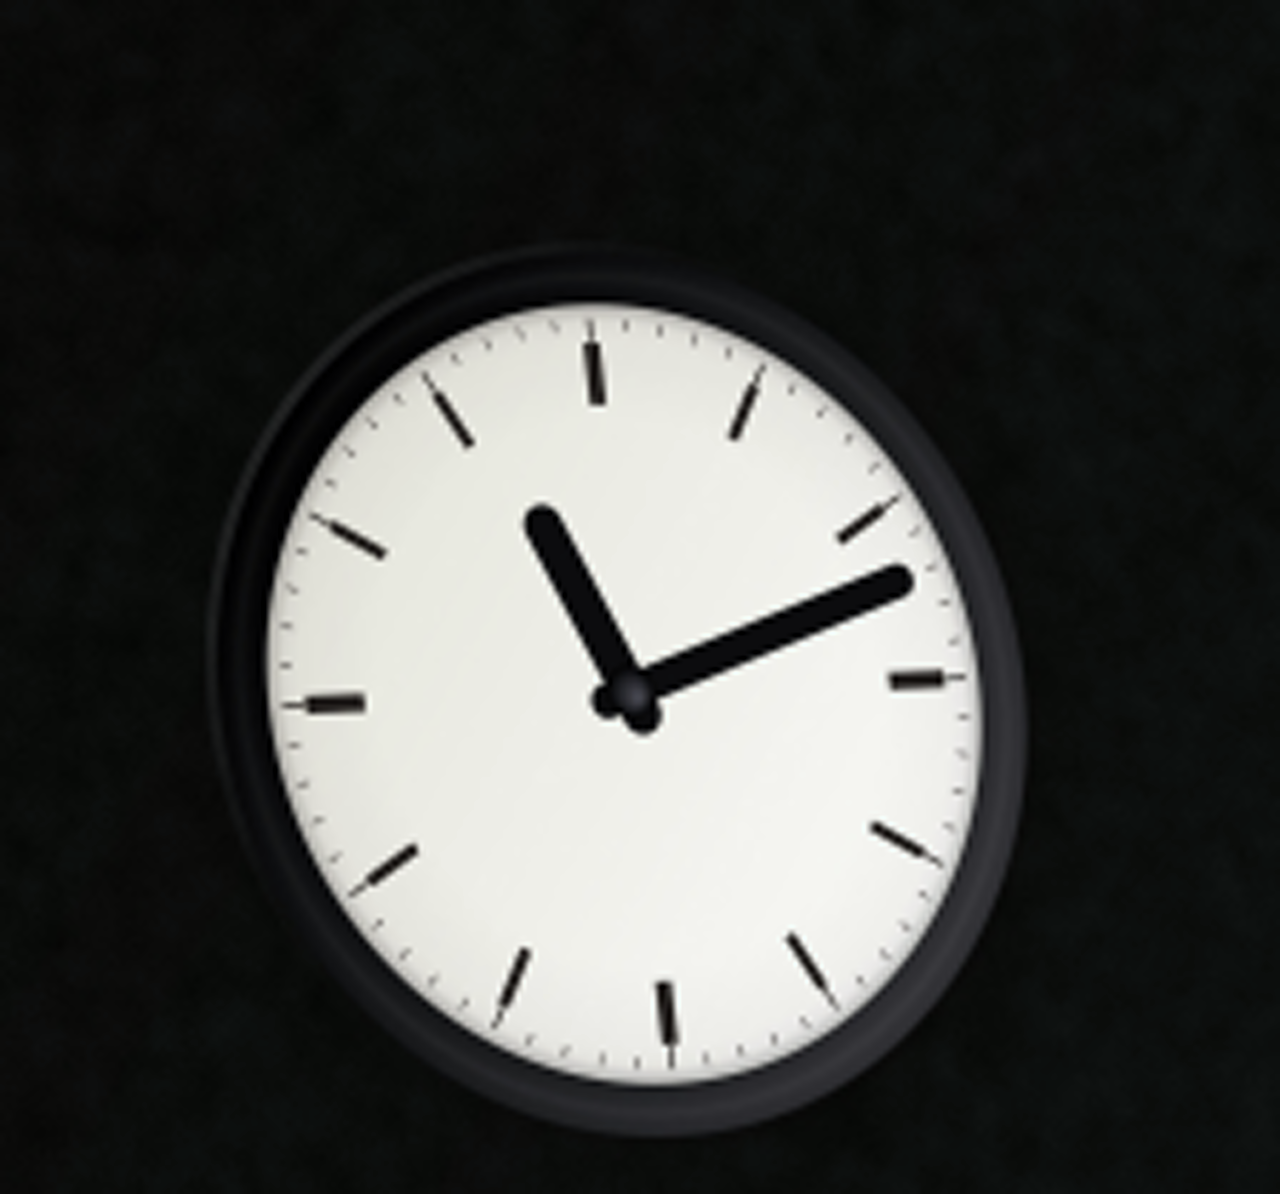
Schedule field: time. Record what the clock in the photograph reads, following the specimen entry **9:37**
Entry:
**11:12**
